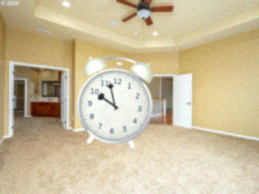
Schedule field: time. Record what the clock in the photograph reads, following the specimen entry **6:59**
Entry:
**9:57**
